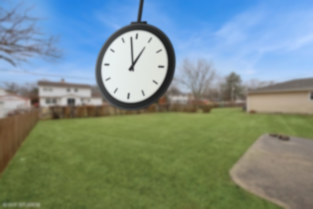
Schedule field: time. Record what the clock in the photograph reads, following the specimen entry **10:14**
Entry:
**12:58**
